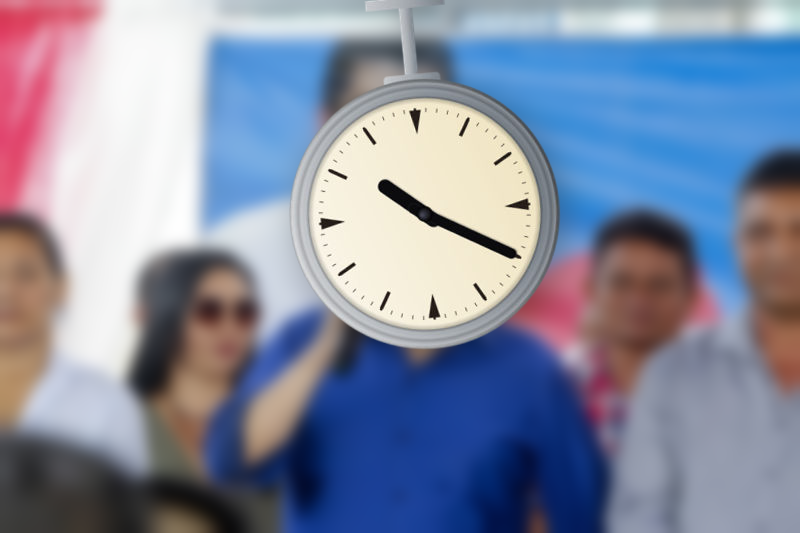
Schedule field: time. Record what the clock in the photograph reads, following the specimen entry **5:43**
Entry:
**10:20**
